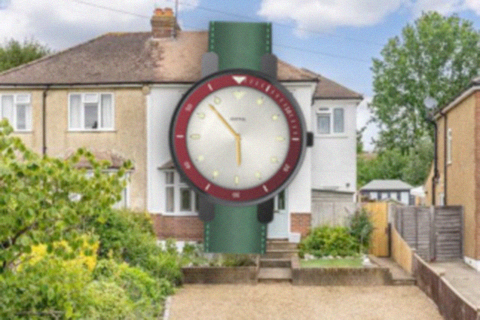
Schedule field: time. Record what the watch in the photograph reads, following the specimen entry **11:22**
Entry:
**5:53**
